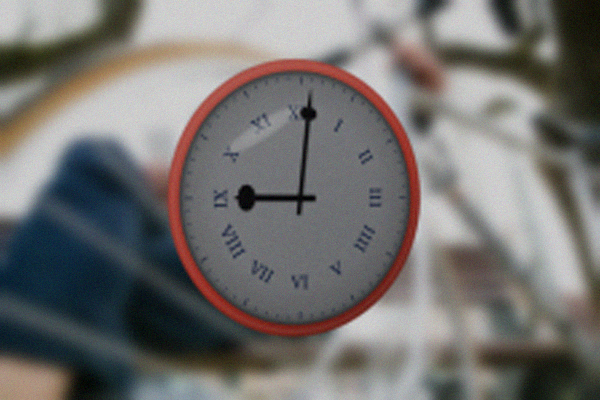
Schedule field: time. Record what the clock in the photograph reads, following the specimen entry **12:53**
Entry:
**9:01**
